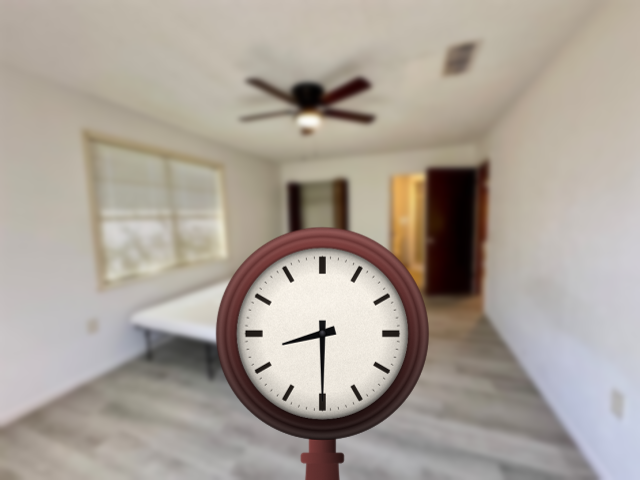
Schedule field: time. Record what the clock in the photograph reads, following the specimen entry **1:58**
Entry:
**8:30**
